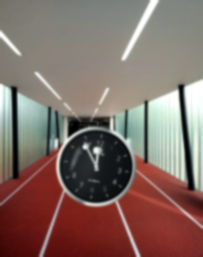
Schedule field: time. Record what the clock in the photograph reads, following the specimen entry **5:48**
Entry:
**11:54**
